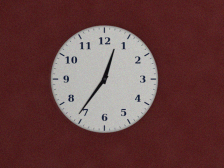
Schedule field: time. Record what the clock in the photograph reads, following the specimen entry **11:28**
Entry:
**12:36**
